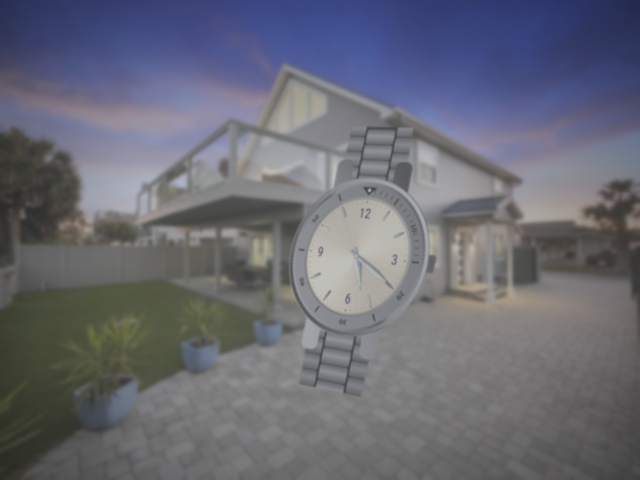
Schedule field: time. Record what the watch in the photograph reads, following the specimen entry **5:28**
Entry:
**5:20**
